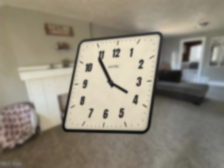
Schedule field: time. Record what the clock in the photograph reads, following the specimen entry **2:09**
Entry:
**3:54**
